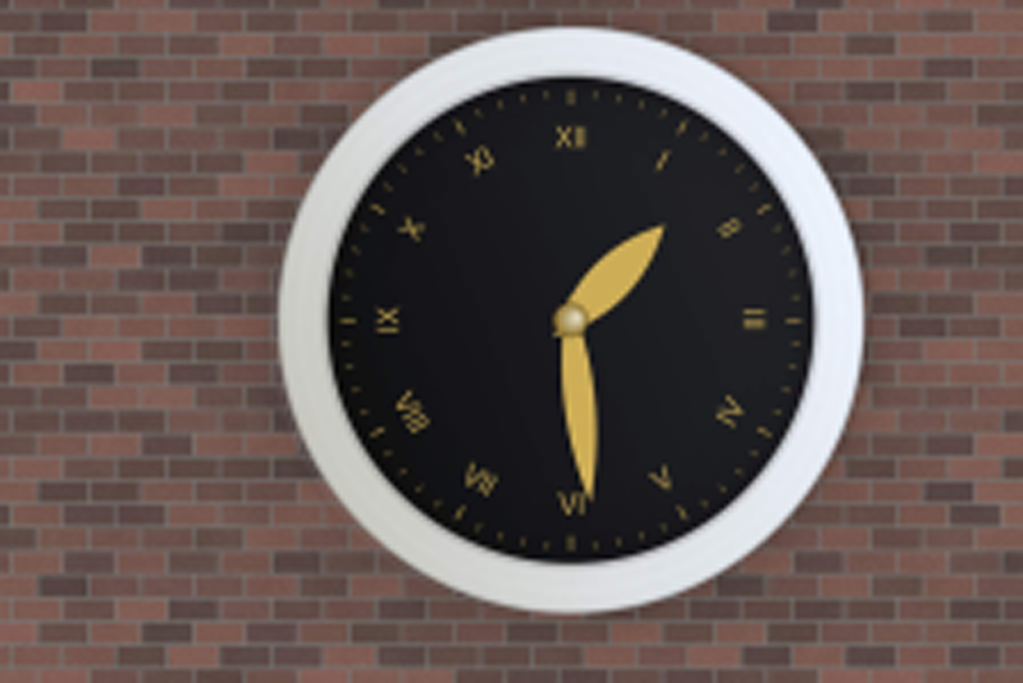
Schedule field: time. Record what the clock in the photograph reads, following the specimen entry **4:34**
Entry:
**1:29**
